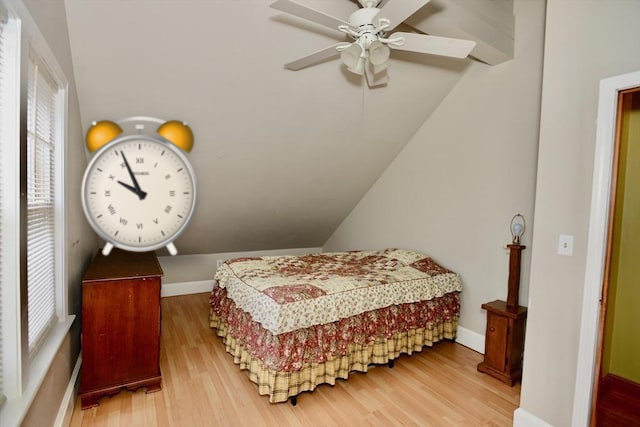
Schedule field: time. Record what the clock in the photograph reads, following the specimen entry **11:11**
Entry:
**9:56**
